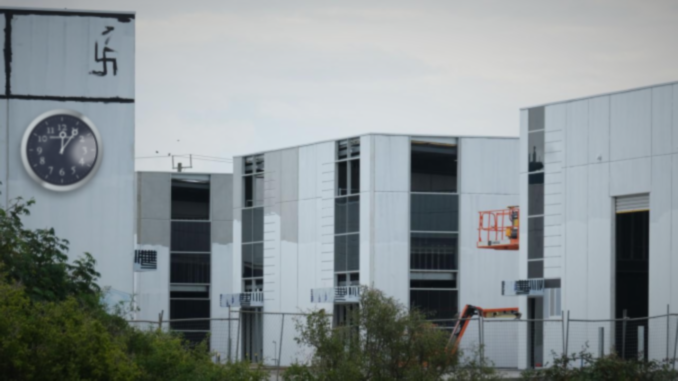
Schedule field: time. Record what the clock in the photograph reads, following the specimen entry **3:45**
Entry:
**12:06**
